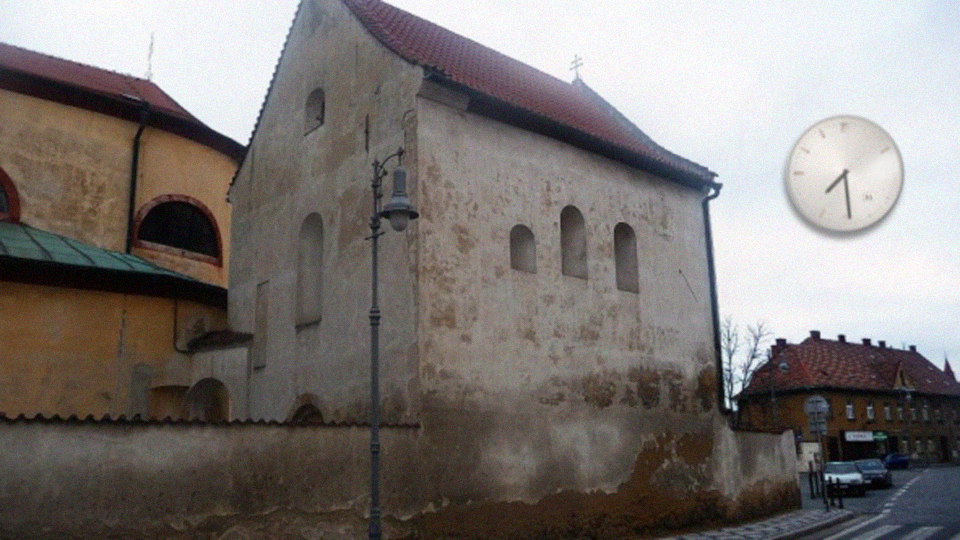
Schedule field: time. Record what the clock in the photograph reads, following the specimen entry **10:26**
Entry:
**7:29**
